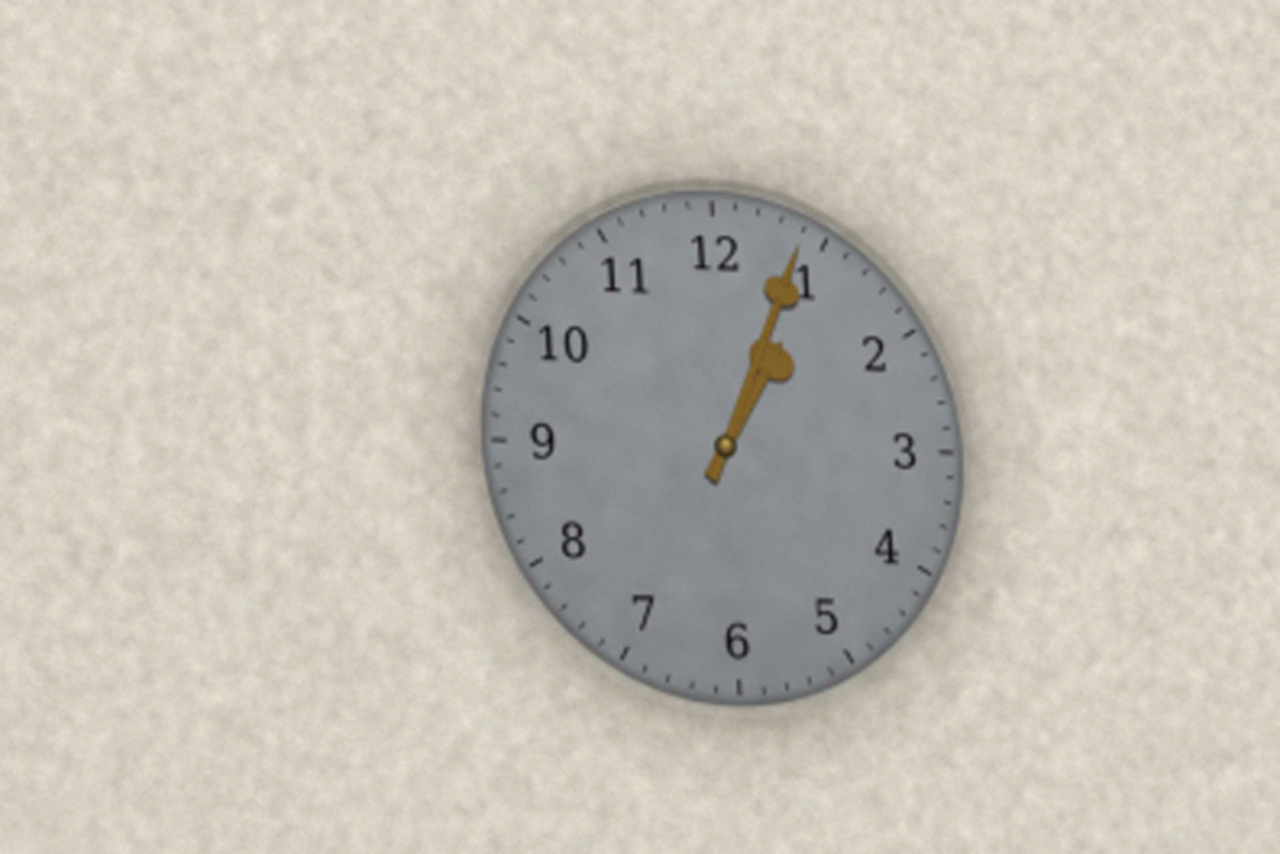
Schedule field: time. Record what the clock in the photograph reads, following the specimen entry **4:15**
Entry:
**1:04**
